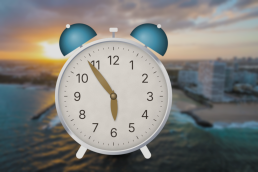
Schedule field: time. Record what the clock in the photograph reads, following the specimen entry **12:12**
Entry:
**5:54**
